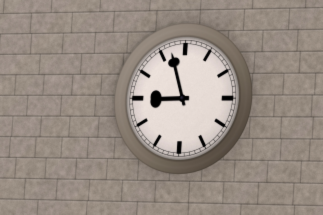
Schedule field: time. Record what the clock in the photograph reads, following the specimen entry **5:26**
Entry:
**8:57**
